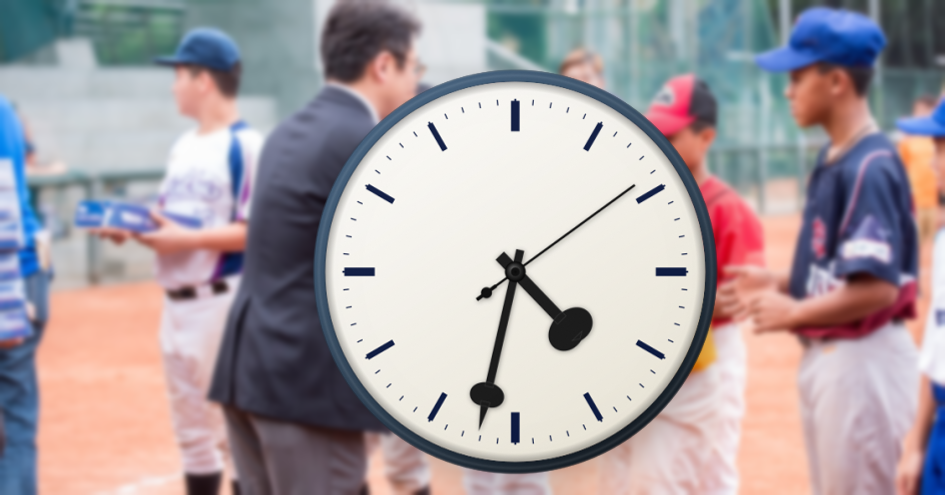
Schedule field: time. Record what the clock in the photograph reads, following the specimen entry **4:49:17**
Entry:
**4:32:09**
